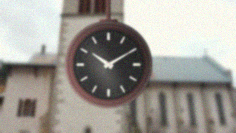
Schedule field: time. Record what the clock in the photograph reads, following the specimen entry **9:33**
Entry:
**10:10**
